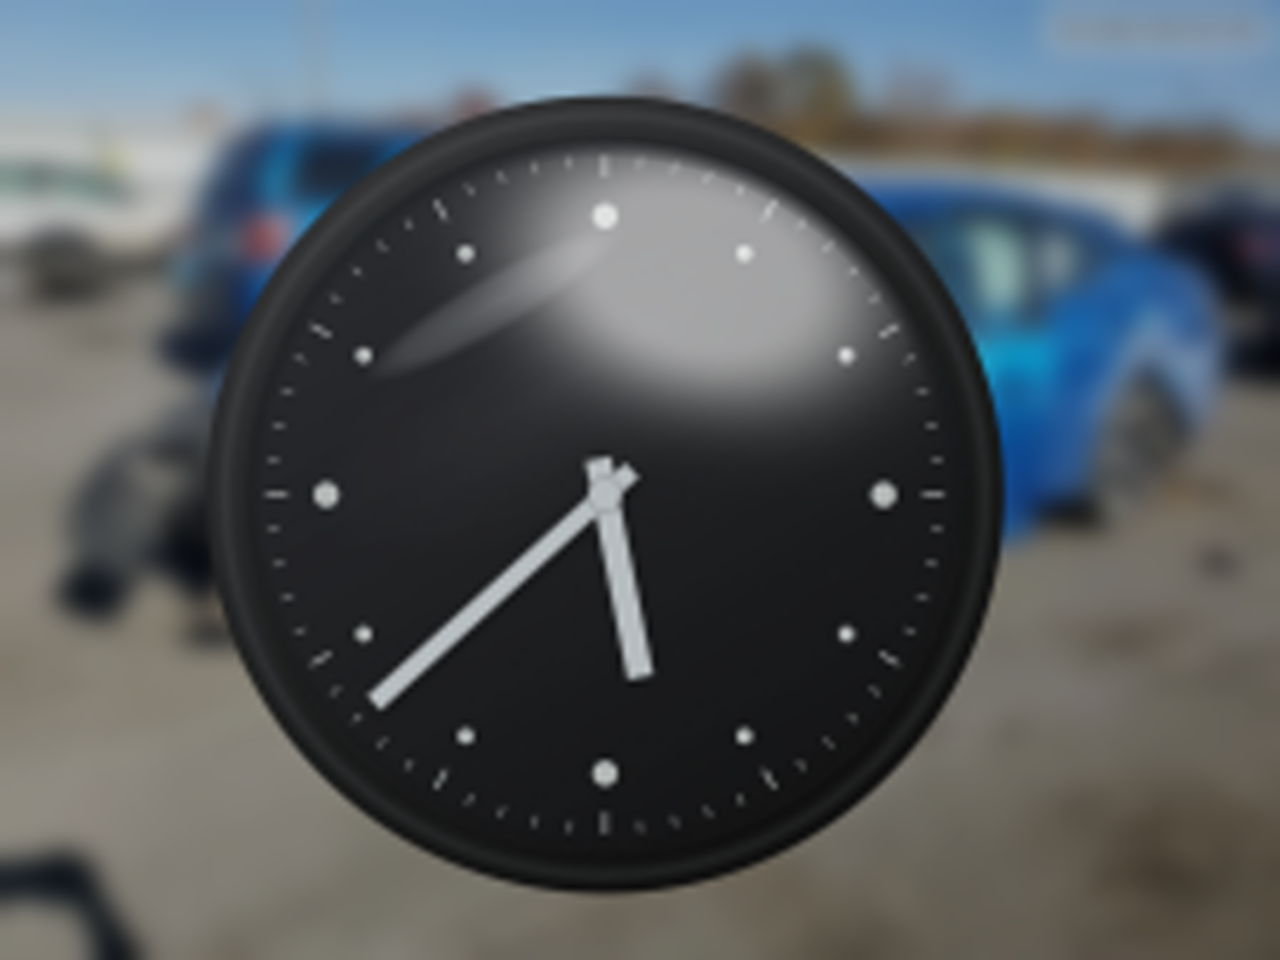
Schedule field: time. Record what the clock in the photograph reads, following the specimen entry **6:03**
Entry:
**5:38**
